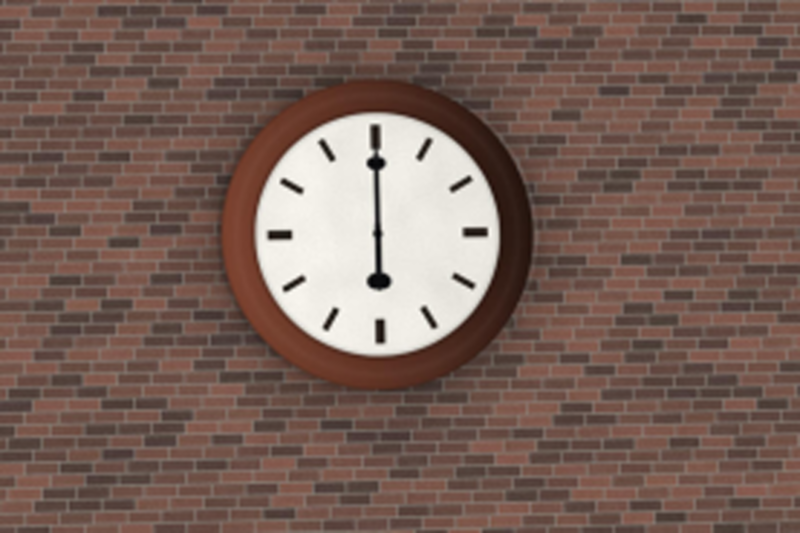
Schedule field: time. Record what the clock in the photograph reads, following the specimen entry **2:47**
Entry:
**6:00**
